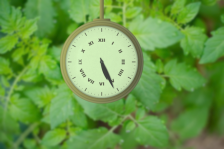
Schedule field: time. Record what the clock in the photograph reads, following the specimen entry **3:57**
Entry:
**5:26**
